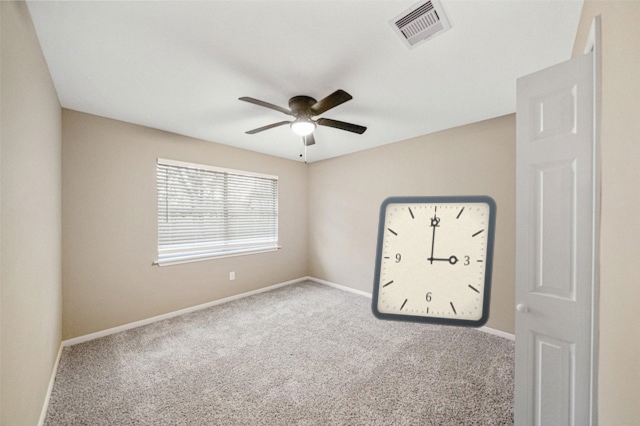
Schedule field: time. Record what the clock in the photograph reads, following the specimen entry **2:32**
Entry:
**3:00**
